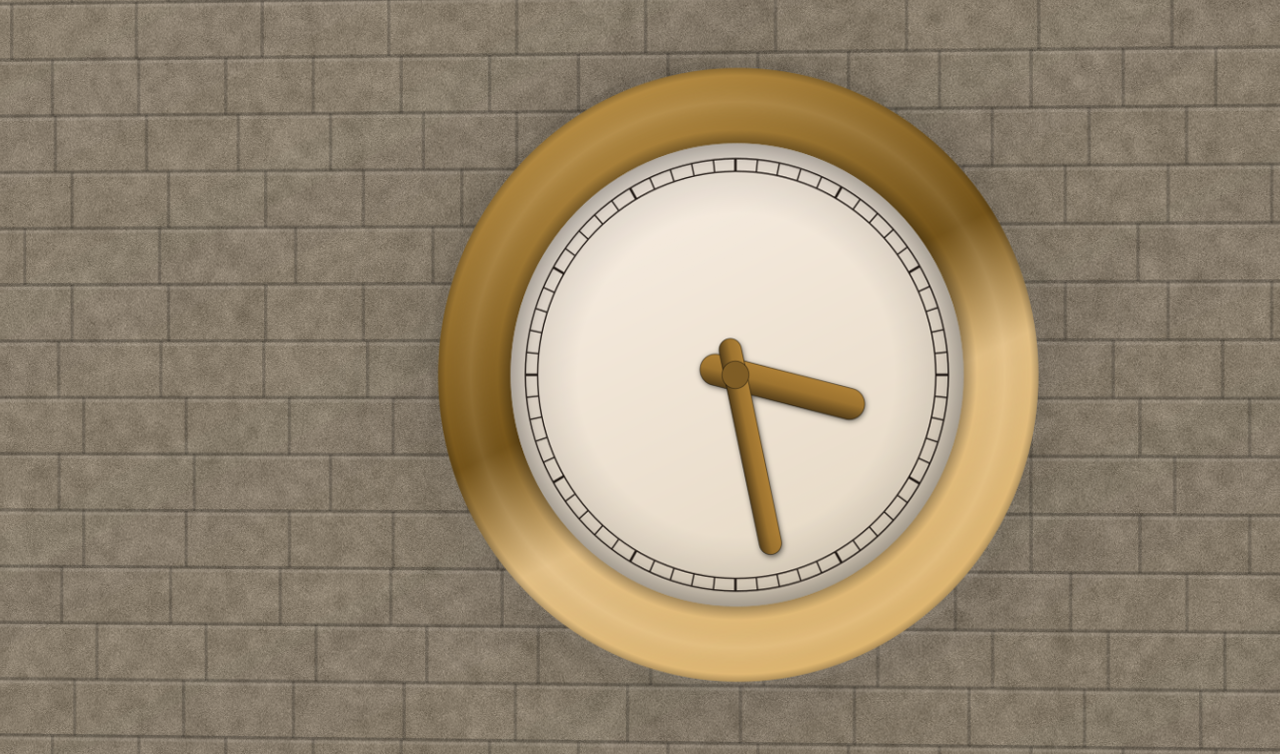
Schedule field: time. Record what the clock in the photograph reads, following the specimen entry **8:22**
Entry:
**3:28**
